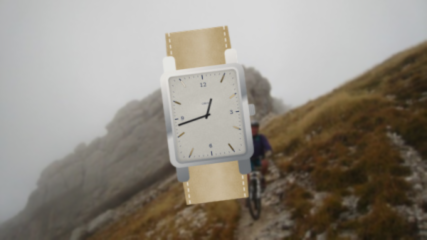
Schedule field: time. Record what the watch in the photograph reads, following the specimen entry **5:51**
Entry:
**12:43**
